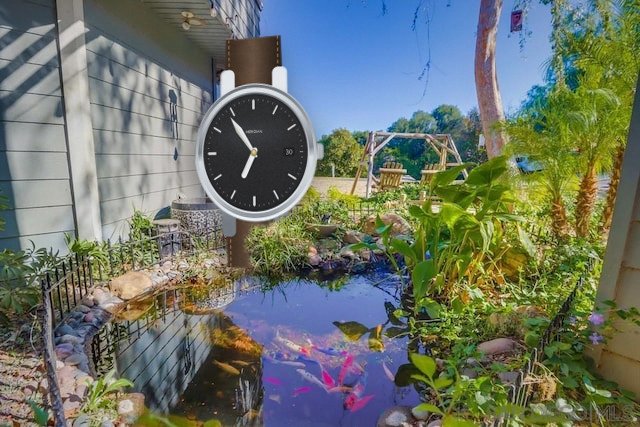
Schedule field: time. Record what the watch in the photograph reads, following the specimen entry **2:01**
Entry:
**6:54**
